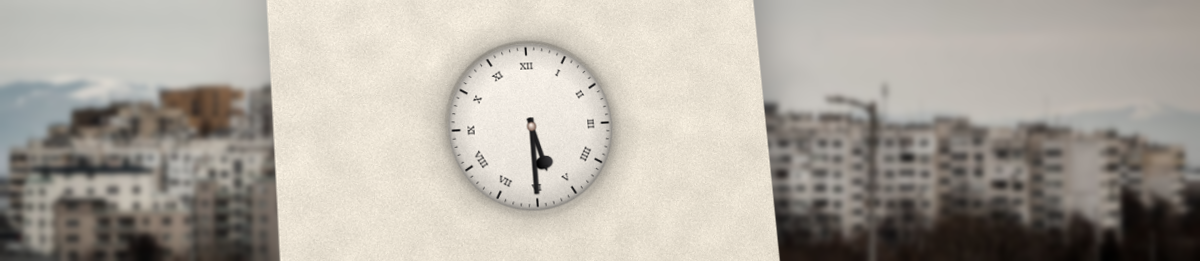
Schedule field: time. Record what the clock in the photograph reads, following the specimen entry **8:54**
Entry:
**5:30**
